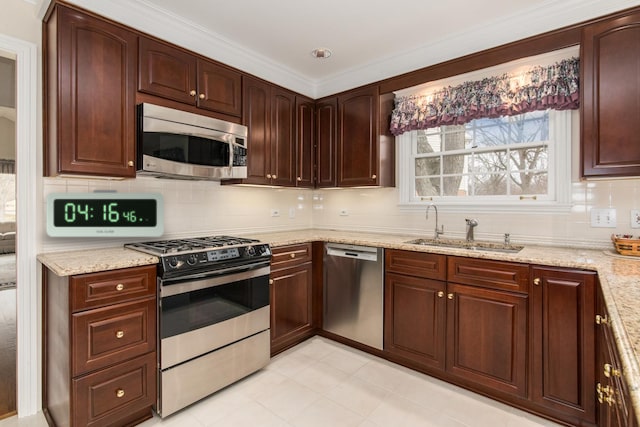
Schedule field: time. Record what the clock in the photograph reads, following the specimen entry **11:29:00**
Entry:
**4:16:46**
